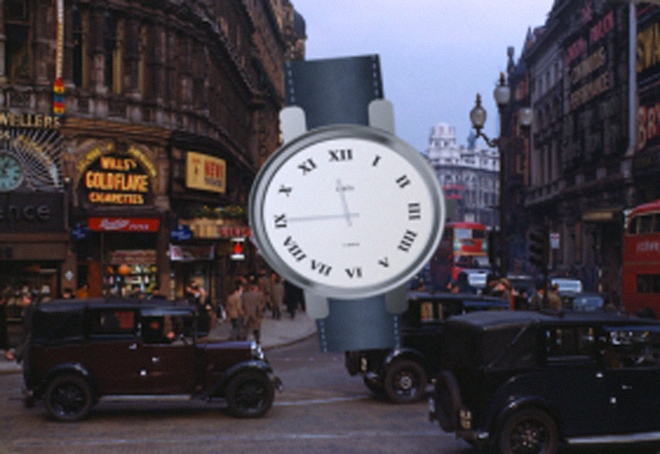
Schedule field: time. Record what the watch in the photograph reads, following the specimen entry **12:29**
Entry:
**11:45**
